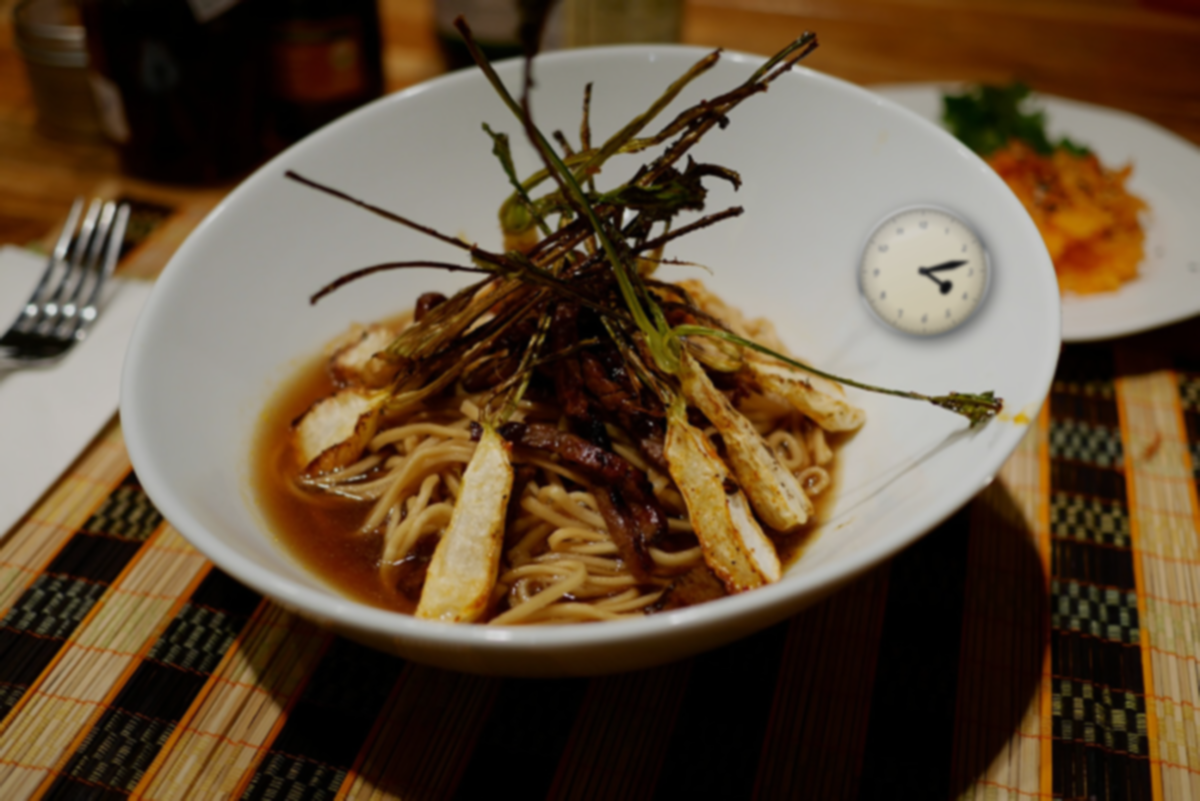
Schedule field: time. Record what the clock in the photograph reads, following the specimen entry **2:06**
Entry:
**4:13**
